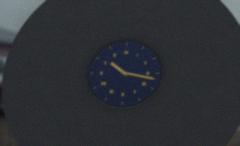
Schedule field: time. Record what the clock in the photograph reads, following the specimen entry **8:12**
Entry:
**10:17**
